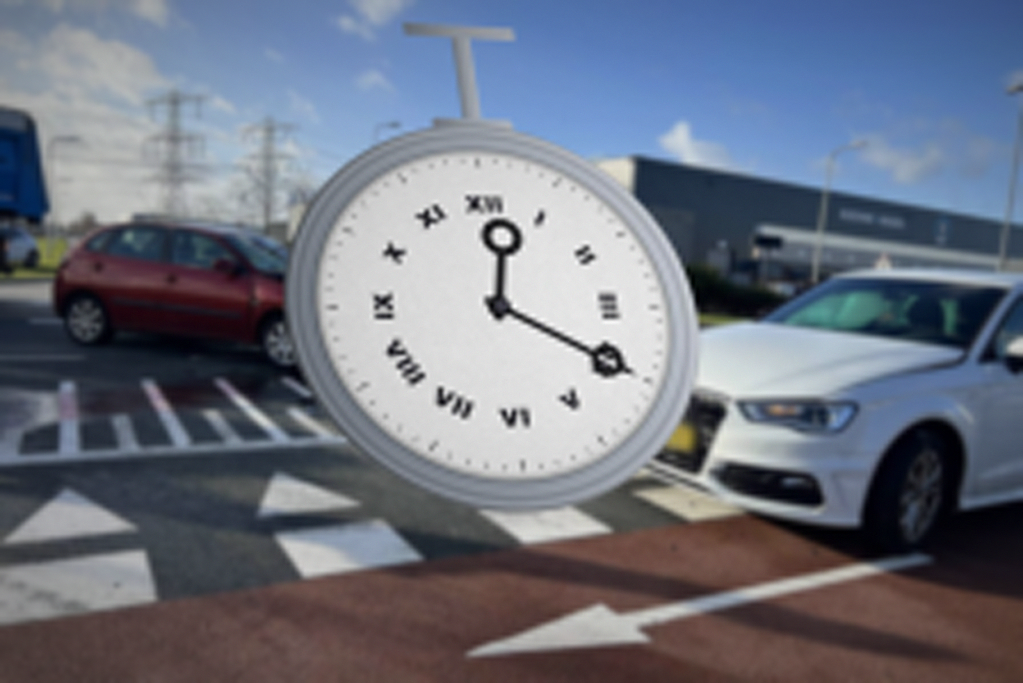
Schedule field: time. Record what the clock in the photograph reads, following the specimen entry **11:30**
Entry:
**12:20**
